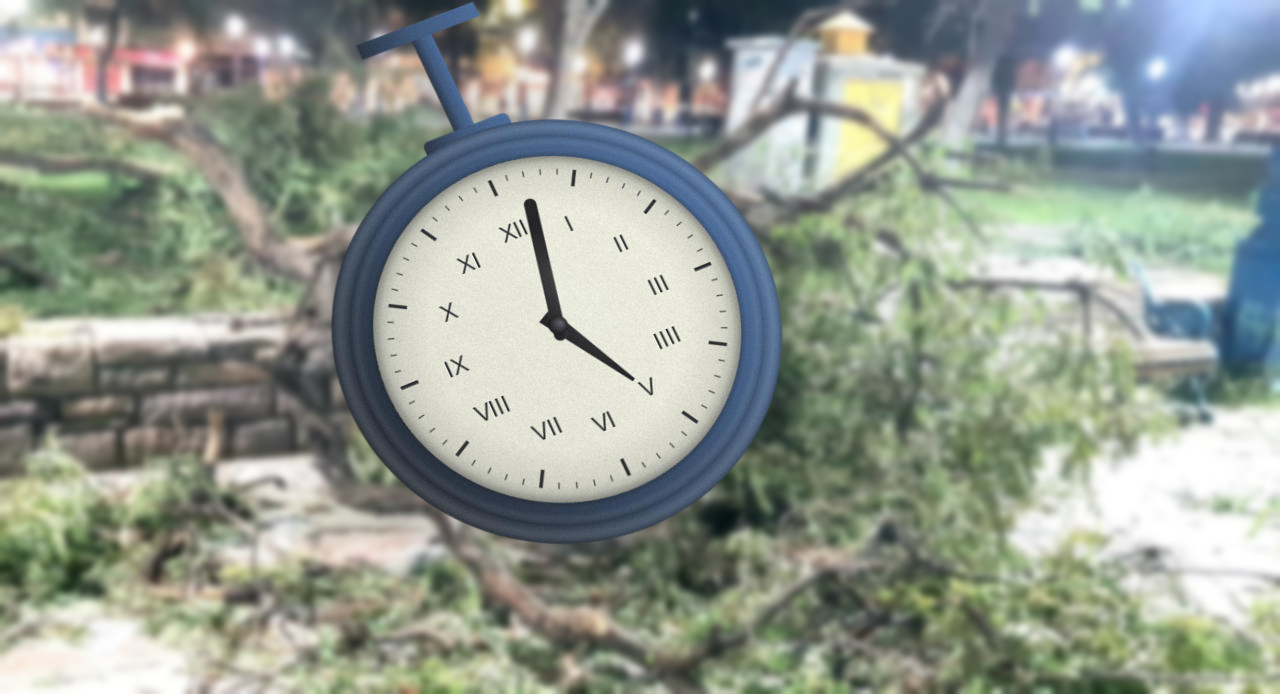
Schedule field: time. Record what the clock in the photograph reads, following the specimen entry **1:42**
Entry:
**5:02**
